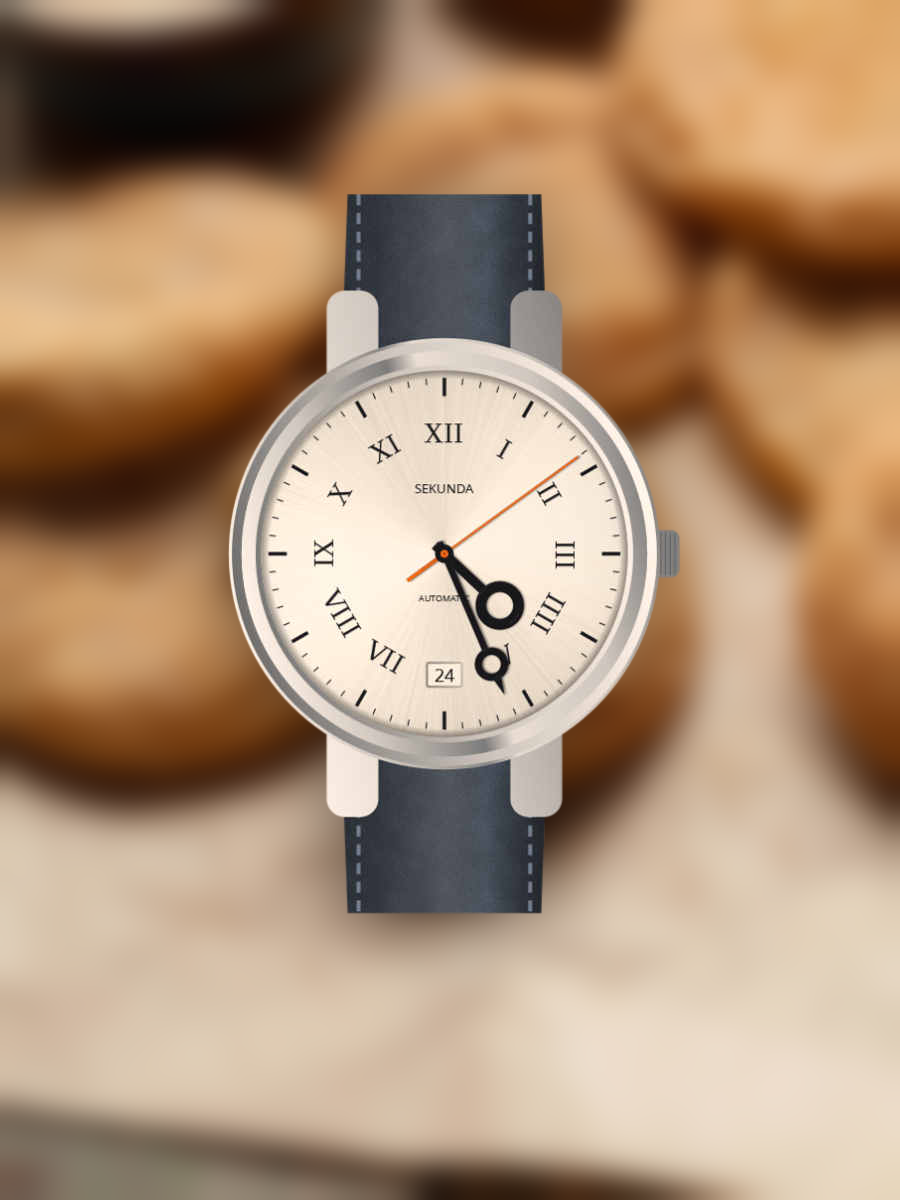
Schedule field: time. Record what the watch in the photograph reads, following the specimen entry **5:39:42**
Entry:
**4:26:09**
